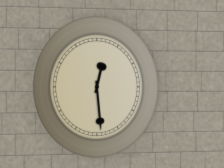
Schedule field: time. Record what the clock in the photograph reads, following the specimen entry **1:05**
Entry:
**12:29**
